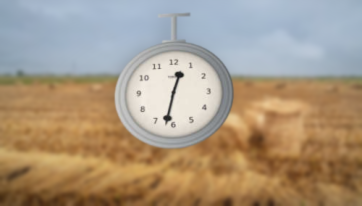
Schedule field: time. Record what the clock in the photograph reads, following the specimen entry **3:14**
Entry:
**12:32**
